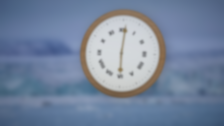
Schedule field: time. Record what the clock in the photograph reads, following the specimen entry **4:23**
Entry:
**6:01**
